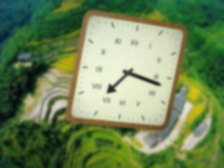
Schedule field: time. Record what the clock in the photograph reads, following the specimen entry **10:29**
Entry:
**7:17**
